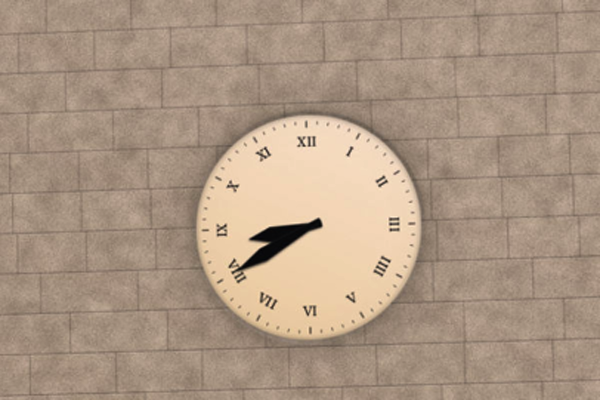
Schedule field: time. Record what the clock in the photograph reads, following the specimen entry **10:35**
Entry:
**8:40**
